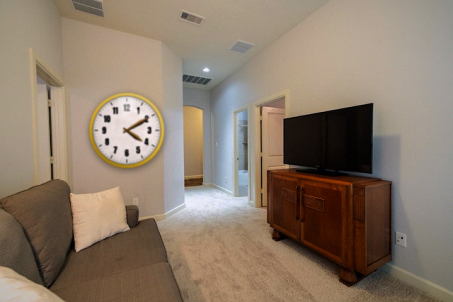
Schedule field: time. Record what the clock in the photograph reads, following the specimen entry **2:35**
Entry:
**4:10**
